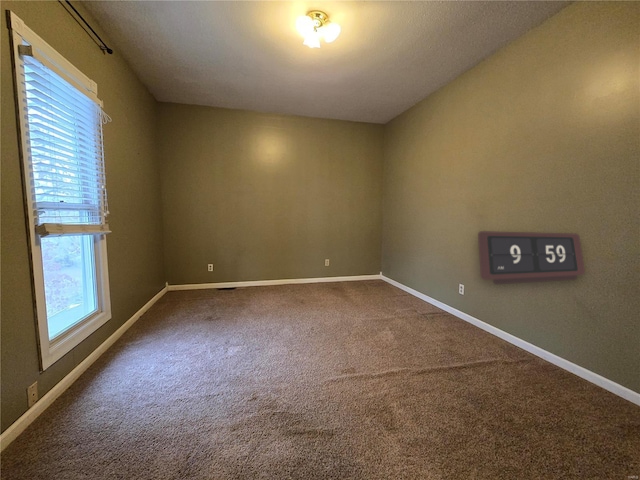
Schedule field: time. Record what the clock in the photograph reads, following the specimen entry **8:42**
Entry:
**9:59**
